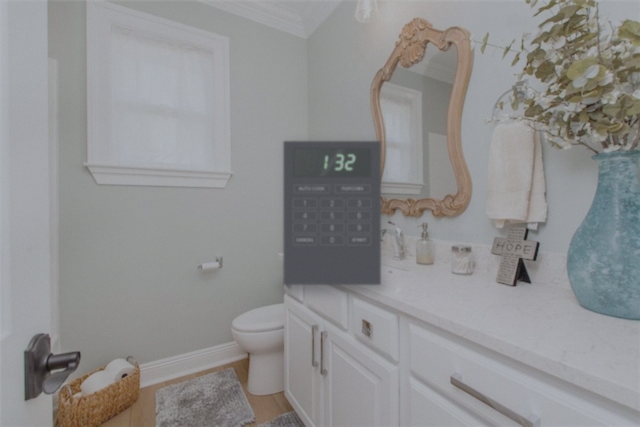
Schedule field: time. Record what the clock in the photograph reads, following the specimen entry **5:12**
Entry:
**1:32**
